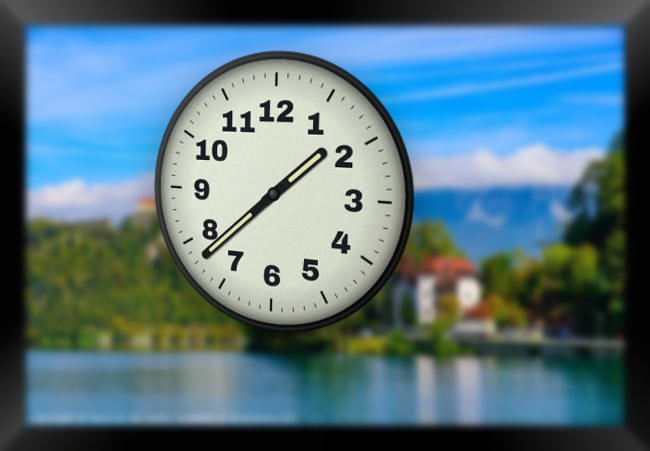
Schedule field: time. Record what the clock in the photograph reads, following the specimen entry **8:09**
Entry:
**1:38**
